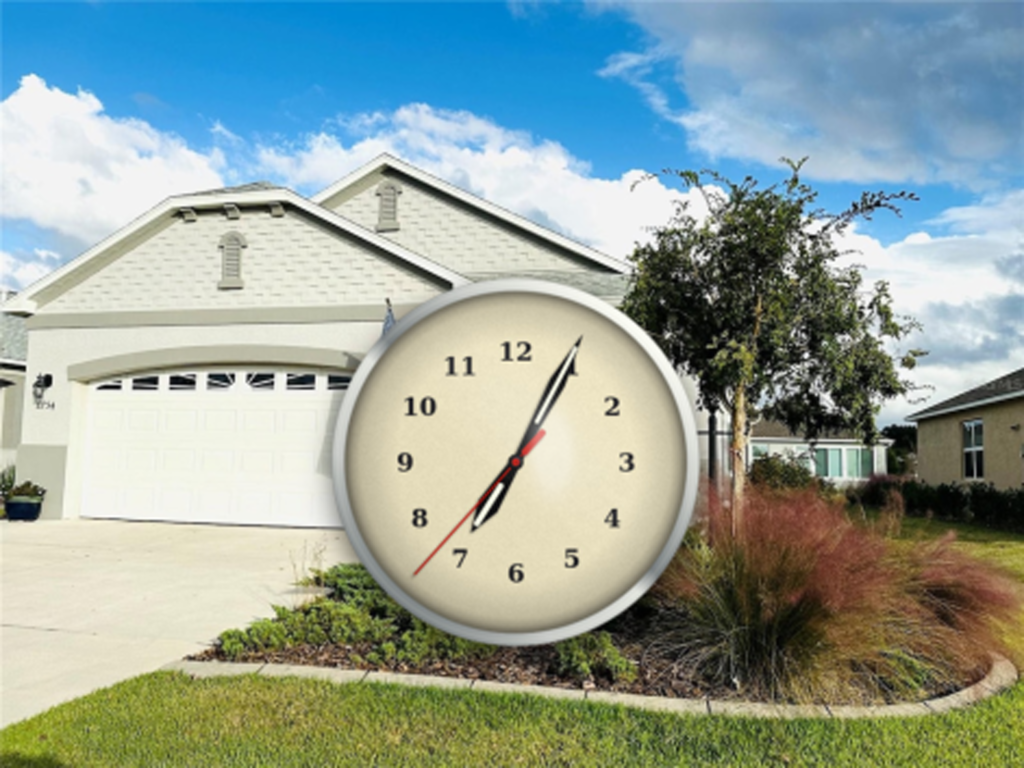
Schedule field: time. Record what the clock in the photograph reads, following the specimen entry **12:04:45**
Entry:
**7:04:37**
